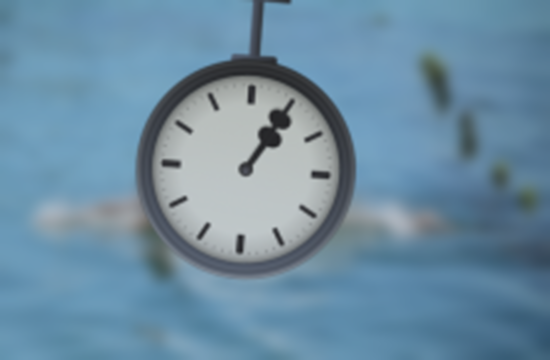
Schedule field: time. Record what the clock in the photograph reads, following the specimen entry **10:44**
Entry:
**1:05**
